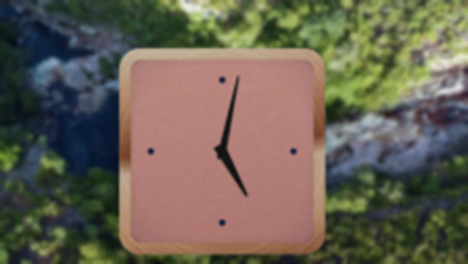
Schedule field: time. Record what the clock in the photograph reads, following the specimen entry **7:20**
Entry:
**5:02**
